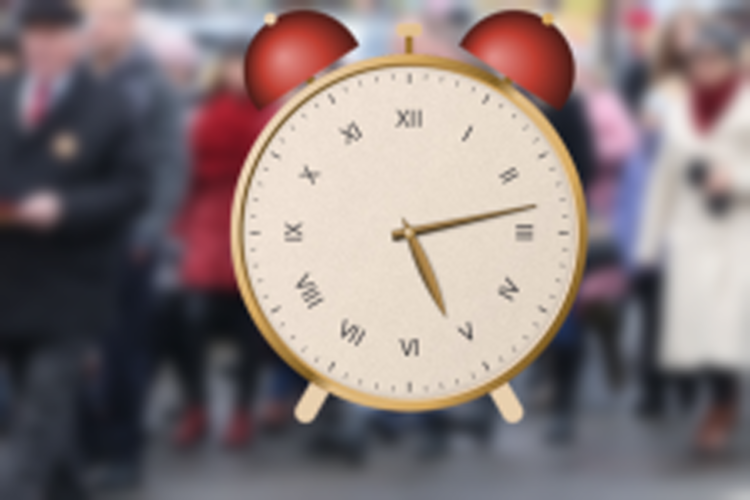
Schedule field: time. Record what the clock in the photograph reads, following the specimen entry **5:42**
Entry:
**5:13**
